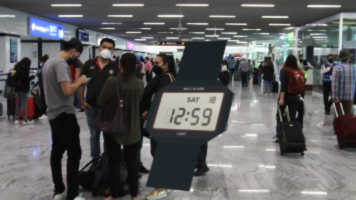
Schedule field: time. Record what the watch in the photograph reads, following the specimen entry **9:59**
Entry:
**12:59**
